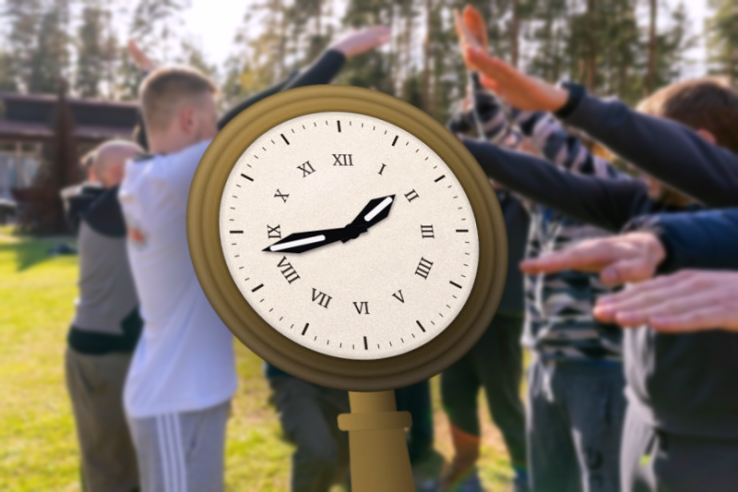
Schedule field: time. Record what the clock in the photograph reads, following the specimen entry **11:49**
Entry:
**1:43**
